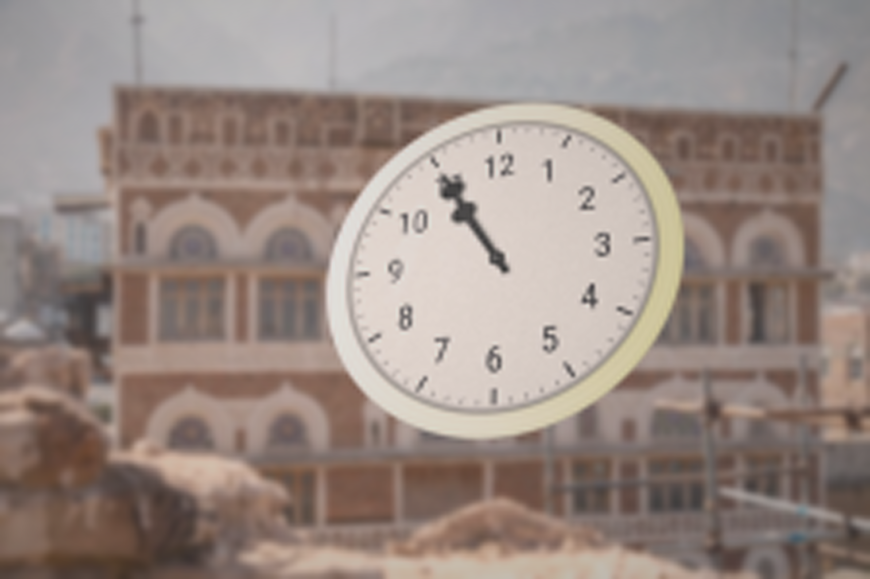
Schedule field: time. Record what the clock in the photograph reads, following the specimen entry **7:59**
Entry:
**10:55**
